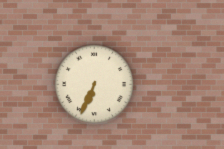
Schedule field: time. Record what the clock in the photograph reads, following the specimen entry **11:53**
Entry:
**6:34**
